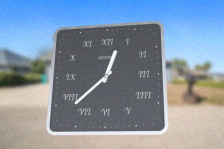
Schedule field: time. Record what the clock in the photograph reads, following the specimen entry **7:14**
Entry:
**12:38**
